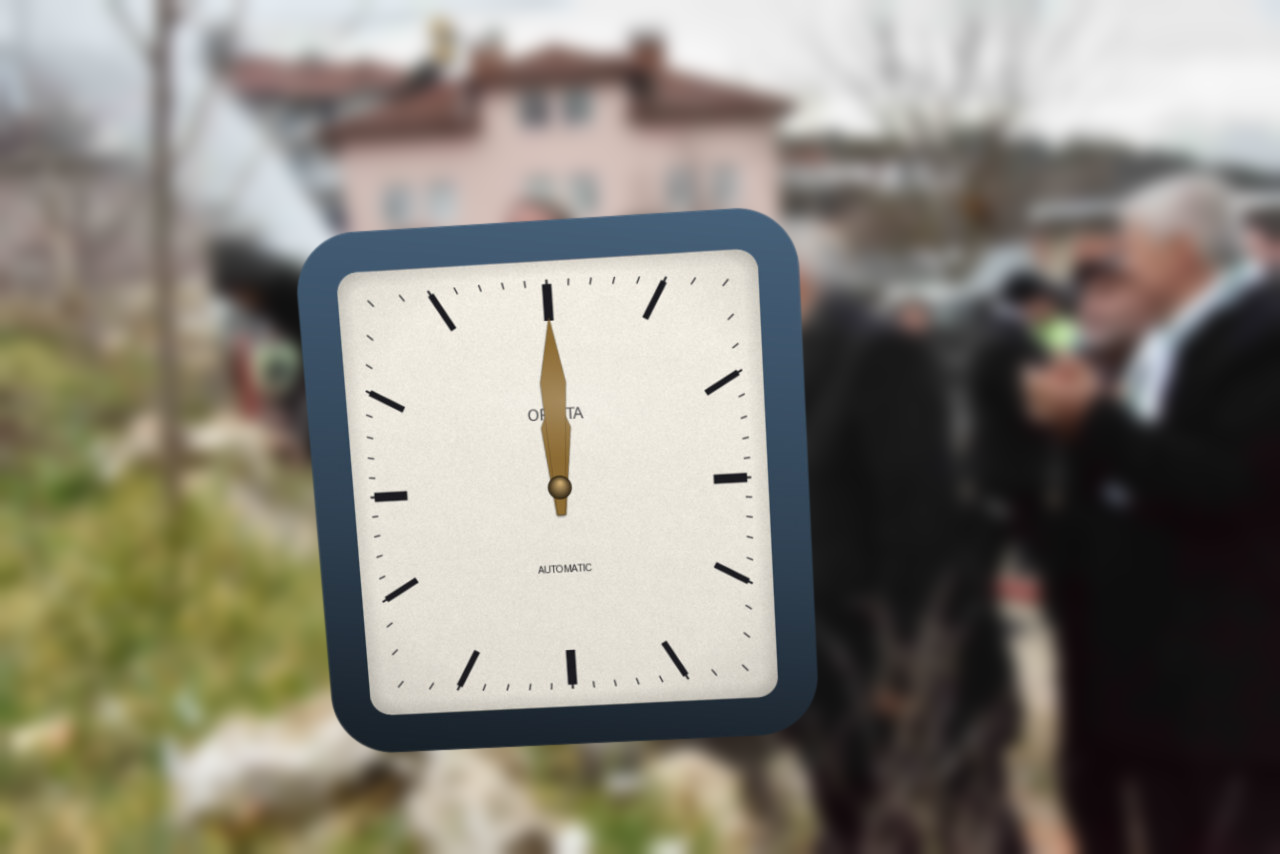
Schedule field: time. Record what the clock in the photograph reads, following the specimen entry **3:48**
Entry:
**12:00**
